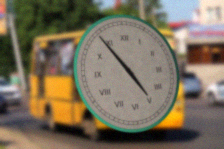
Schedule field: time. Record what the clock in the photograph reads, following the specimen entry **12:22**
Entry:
**4:54**
